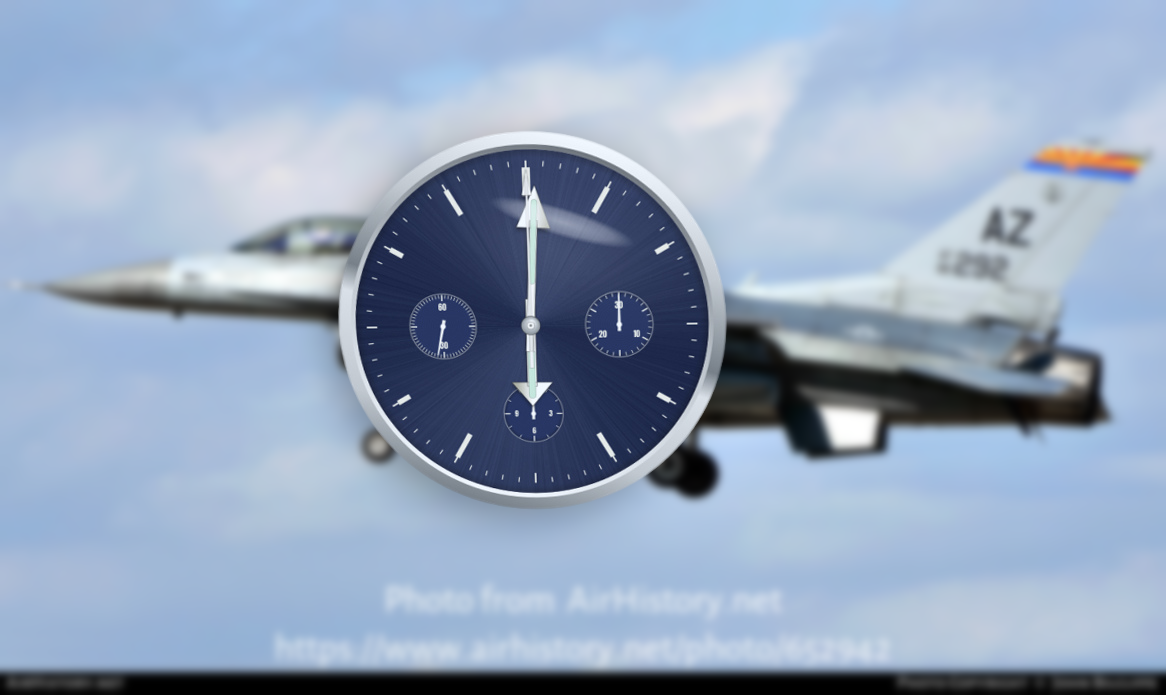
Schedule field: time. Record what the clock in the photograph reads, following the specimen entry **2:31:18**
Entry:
**6:00:32**
